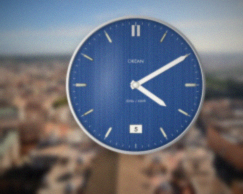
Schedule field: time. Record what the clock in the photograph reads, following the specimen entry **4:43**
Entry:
**4:10**
